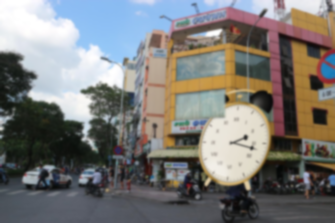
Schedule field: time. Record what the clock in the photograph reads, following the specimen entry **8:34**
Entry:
**2:17**
